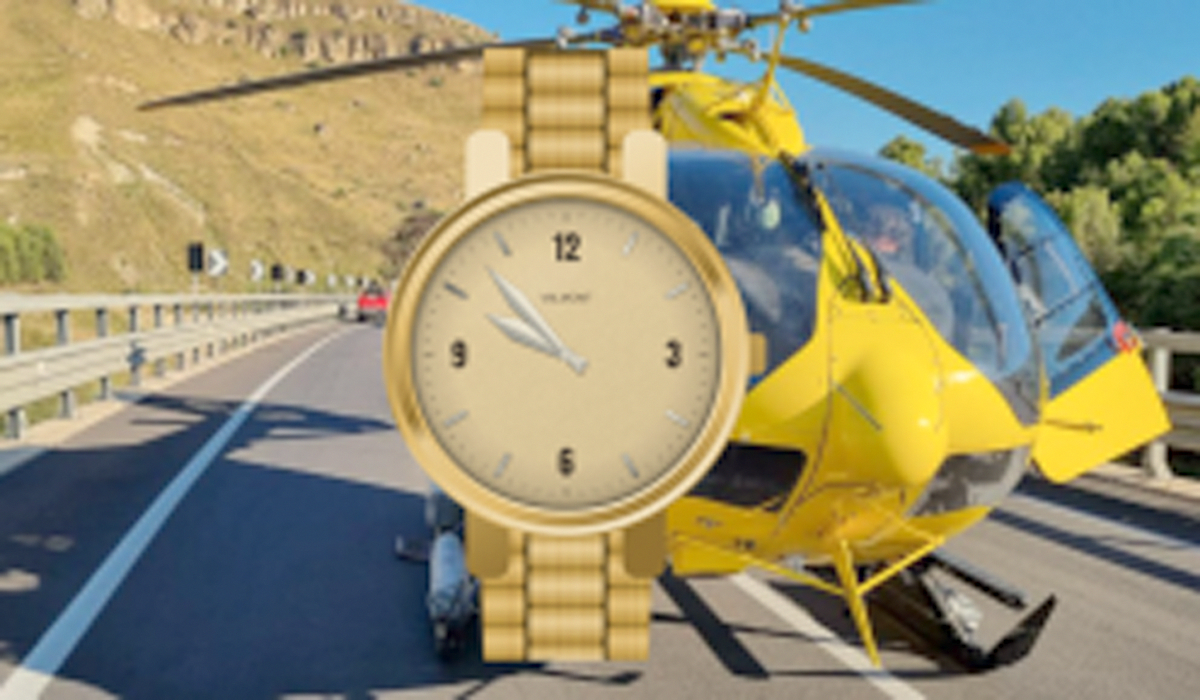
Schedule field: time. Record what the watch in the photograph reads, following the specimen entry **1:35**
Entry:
**9:53**
